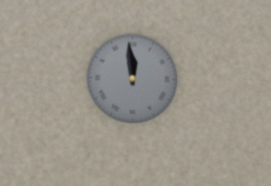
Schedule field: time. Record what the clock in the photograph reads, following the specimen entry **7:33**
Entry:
**11:59**
